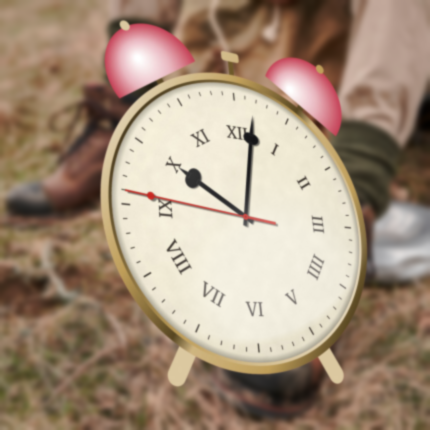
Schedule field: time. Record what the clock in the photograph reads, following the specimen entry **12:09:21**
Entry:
**10:01:46**
